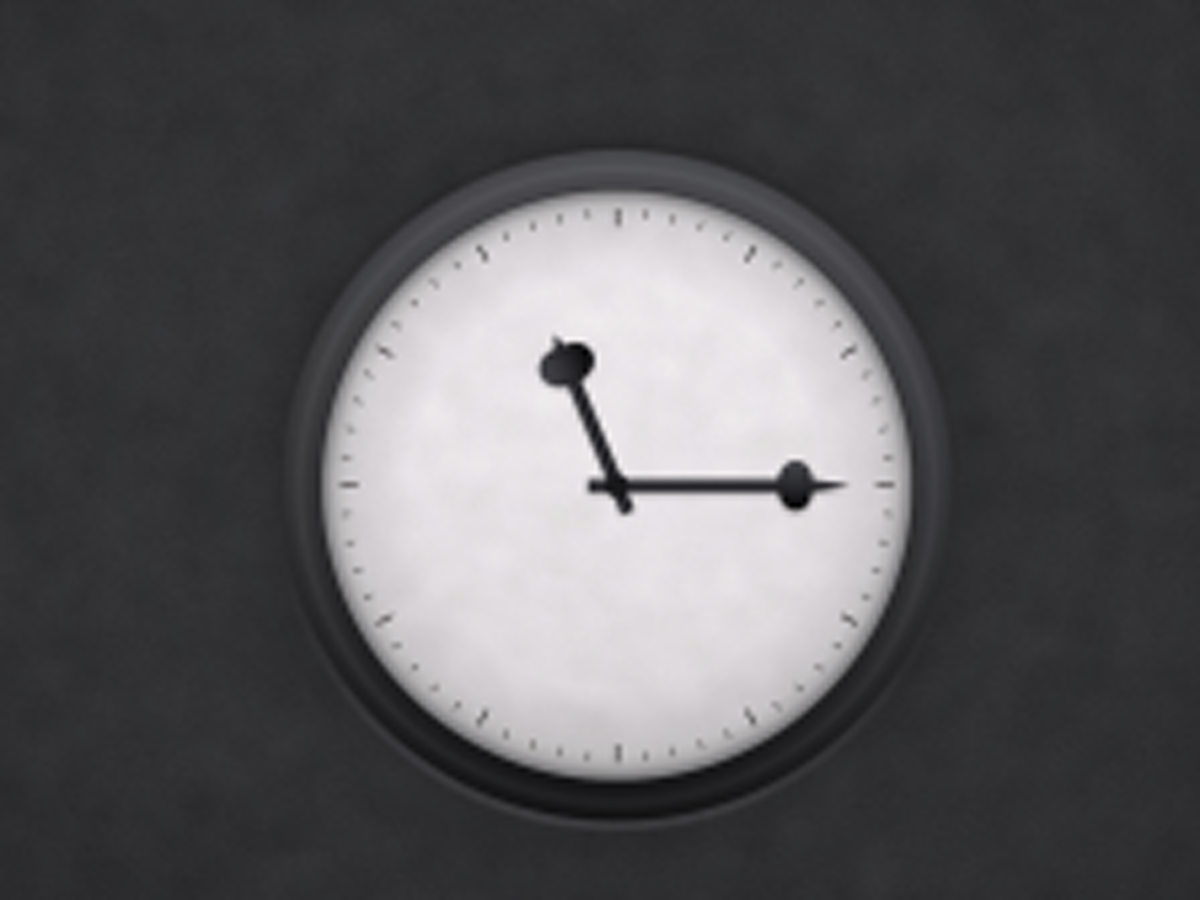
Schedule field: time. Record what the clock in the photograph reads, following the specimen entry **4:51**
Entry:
**11:15**
